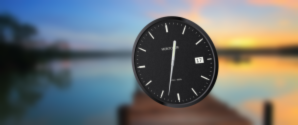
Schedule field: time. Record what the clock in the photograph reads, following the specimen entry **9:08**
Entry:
**12:33**
